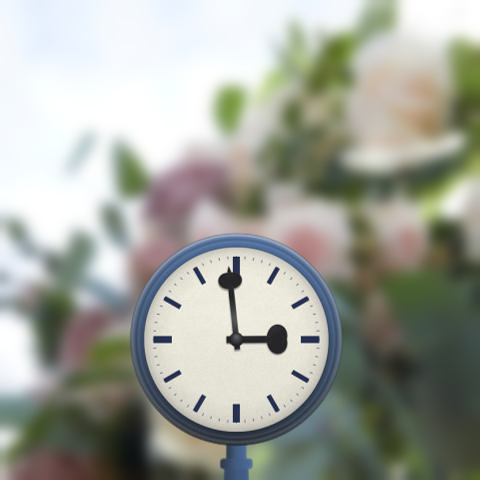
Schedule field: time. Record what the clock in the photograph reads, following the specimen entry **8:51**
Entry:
**2:59**
